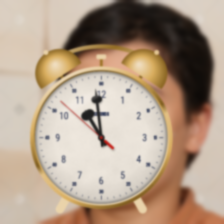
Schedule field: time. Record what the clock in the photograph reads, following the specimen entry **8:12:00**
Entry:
**10:58:52**
